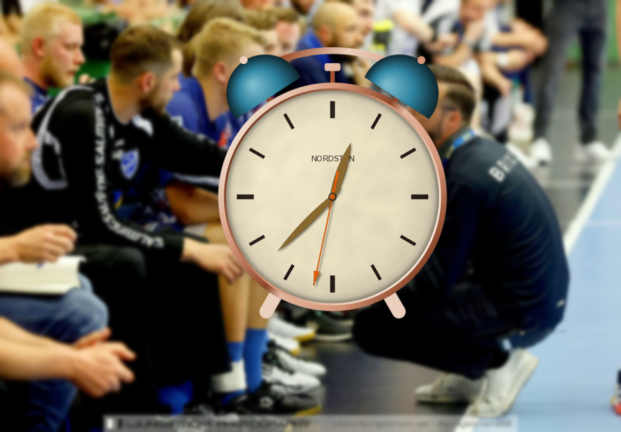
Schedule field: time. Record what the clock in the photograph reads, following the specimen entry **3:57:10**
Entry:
**12:37:32**
